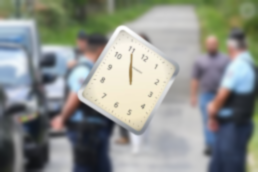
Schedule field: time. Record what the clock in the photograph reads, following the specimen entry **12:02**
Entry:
**10:55**
